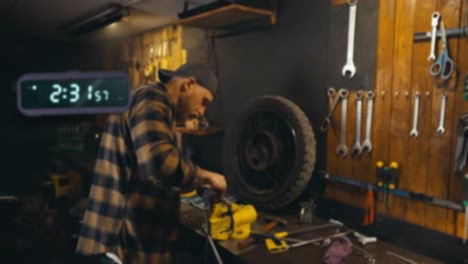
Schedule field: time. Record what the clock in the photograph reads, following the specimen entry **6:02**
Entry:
**2:31**
